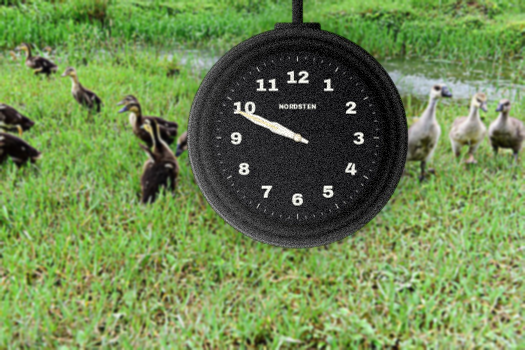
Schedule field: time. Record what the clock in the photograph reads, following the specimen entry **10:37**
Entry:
**9:49**
